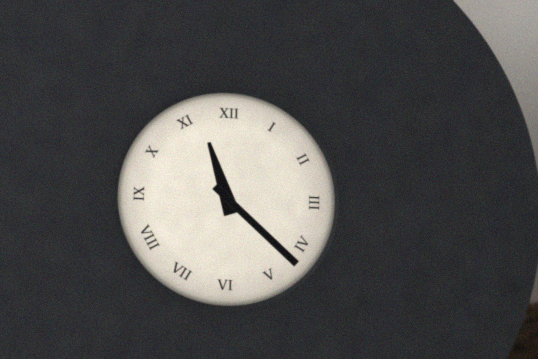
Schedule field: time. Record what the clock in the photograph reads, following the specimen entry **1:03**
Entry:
**11:22**
